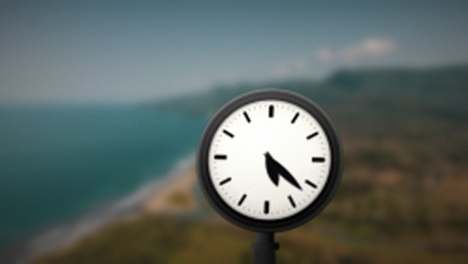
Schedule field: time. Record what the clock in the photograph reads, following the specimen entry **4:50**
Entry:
**5:22**
